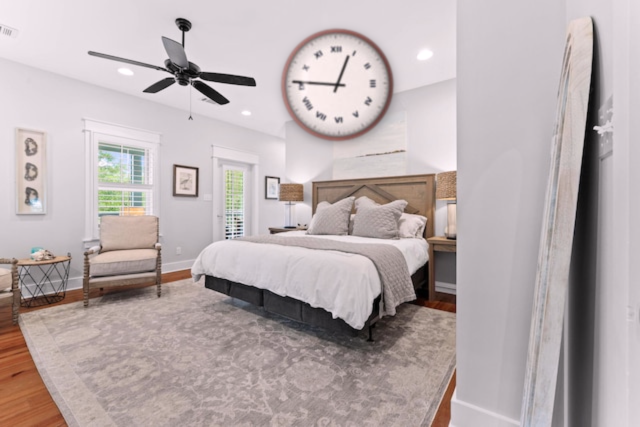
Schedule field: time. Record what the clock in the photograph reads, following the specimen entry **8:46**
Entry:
**12:46**
